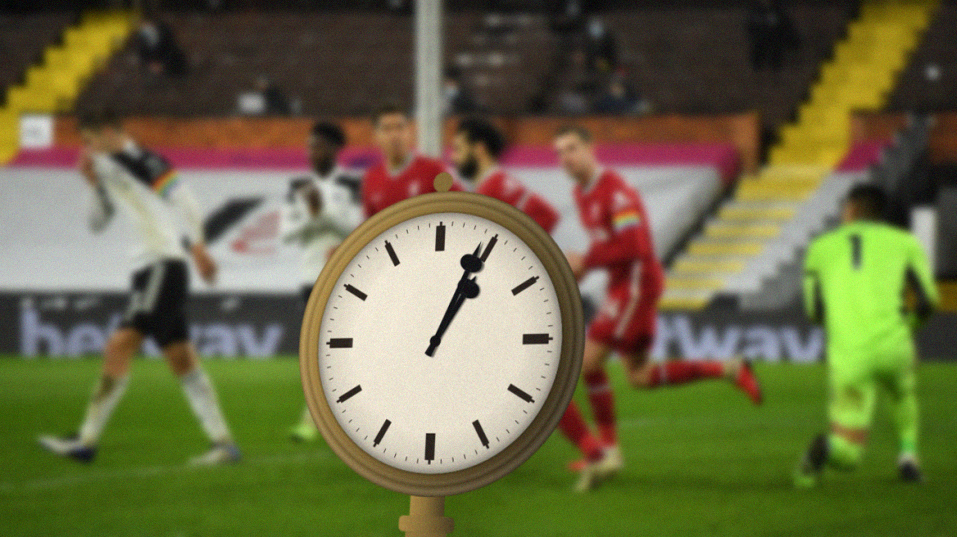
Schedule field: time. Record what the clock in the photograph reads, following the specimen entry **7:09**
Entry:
**1:04**
